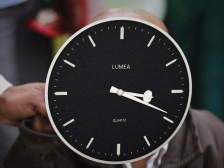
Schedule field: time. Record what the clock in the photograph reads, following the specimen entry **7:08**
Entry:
**3:19**
